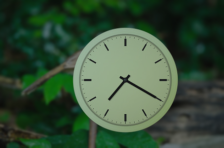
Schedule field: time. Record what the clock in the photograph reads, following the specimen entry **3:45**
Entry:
**7:20**
